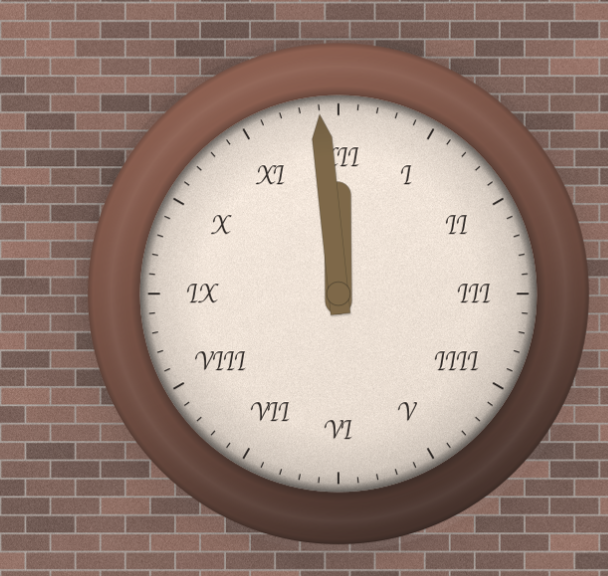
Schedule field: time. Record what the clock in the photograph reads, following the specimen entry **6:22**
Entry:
**11:59**
